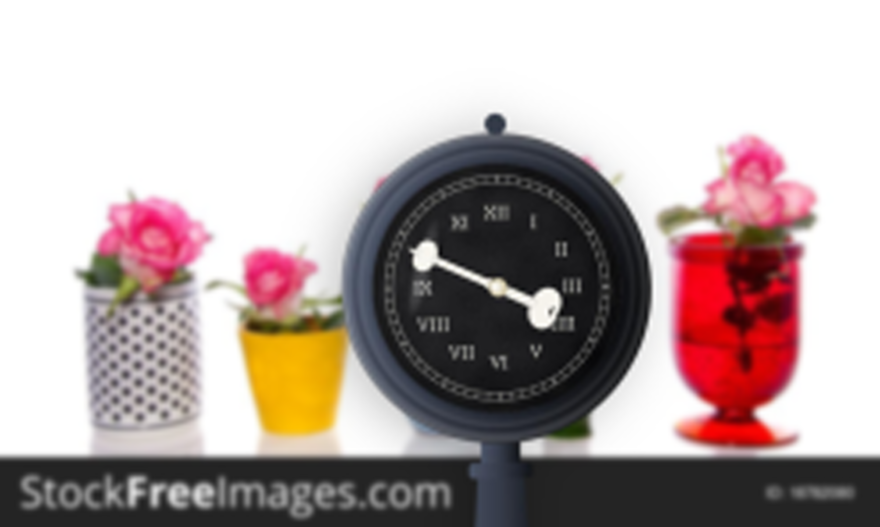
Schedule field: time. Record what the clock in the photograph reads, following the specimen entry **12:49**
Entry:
**3:49**
